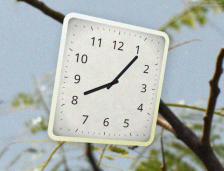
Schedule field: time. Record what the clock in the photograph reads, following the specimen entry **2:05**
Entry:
**8:06**
